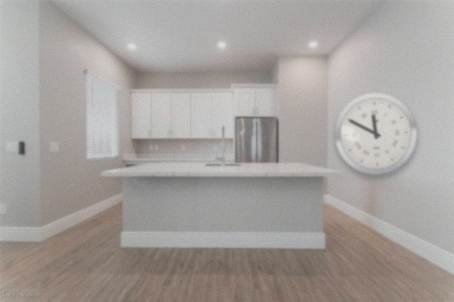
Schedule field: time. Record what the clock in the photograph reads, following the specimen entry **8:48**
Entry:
**11:50**
